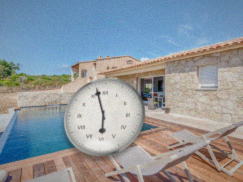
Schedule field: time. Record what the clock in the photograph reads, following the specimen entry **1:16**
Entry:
**5:57**
